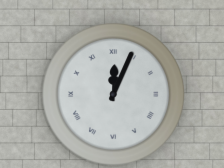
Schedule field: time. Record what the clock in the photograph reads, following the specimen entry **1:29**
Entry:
**12:04**
